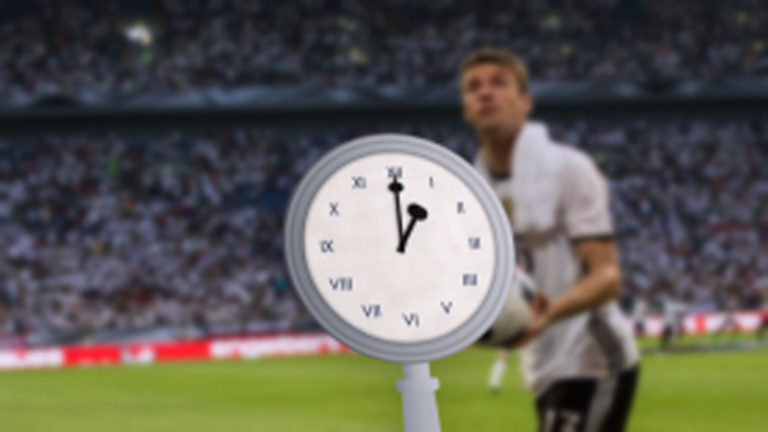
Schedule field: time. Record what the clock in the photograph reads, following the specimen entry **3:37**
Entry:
**1:00**
